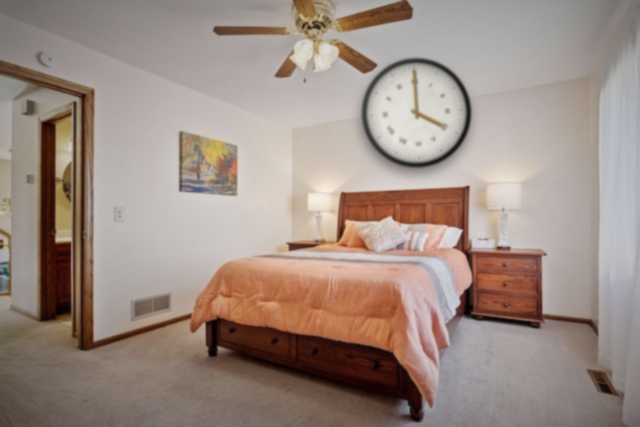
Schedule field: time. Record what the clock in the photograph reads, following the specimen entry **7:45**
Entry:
**4:00**
